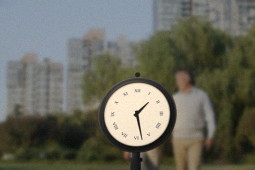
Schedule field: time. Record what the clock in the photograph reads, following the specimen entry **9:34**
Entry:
**1:28**
